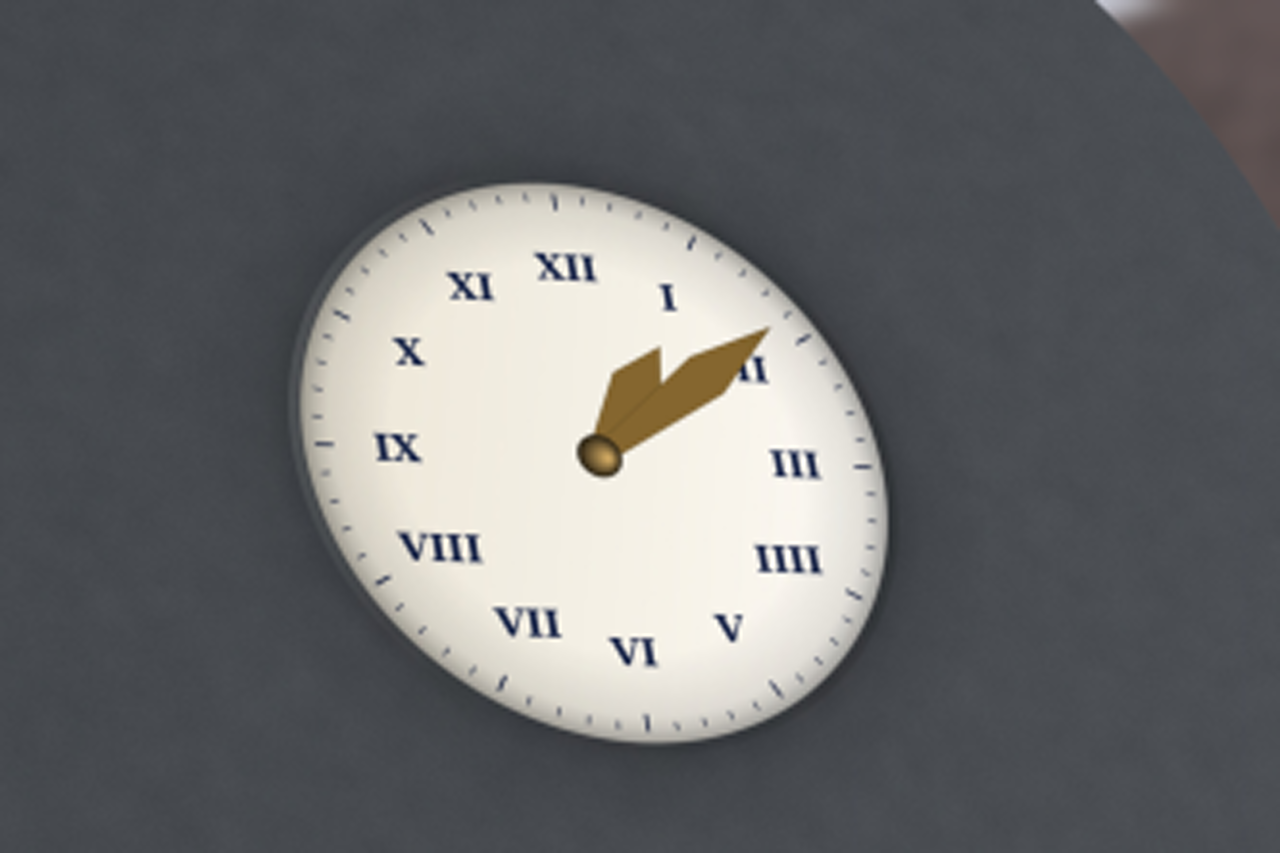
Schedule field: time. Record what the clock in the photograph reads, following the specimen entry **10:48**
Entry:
**1:09**
